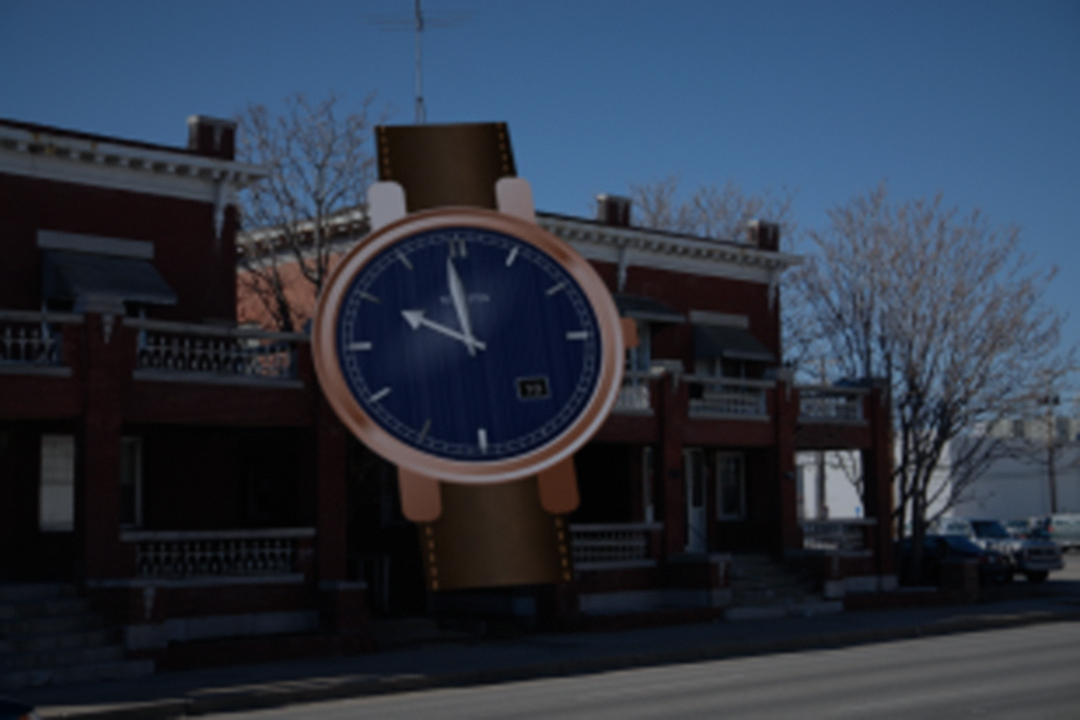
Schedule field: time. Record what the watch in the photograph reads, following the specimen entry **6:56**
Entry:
**9:59**
